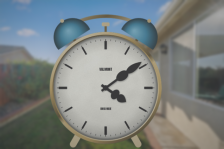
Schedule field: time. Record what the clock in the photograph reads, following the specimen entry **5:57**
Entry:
**4:09**
